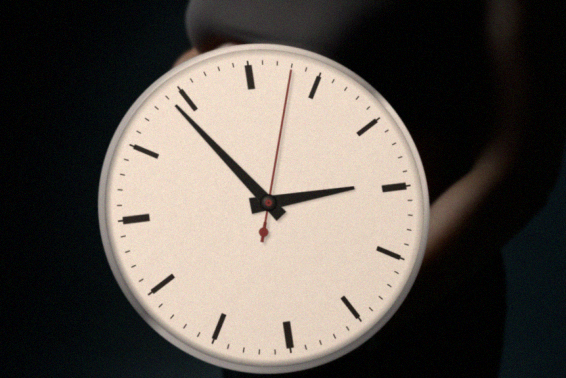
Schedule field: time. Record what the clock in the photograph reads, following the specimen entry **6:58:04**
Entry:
**2:54:03**
